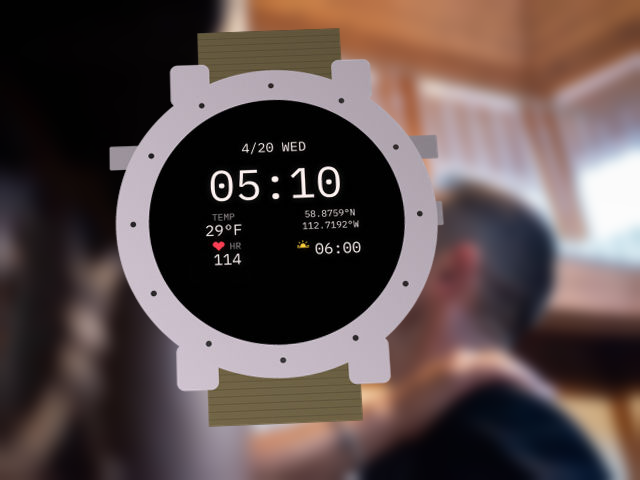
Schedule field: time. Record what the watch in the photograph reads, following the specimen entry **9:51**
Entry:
**5:10**
